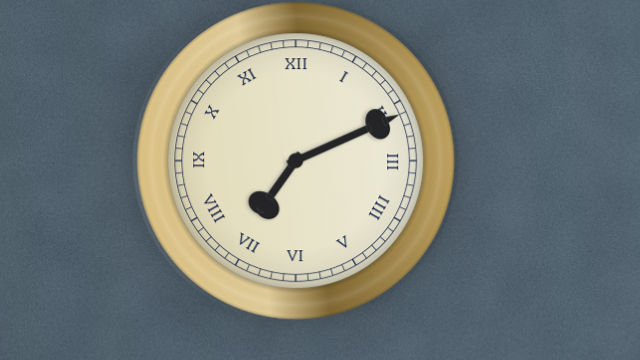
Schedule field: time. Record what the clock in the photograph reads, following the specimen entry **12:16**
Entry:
**7:11**
